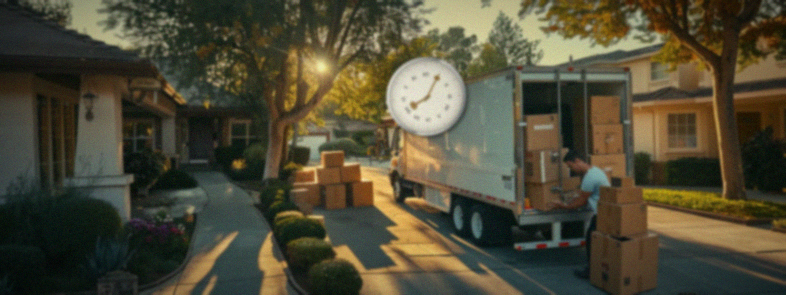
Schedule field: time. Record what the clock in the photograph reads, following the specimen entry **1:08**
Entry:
**8:05**
